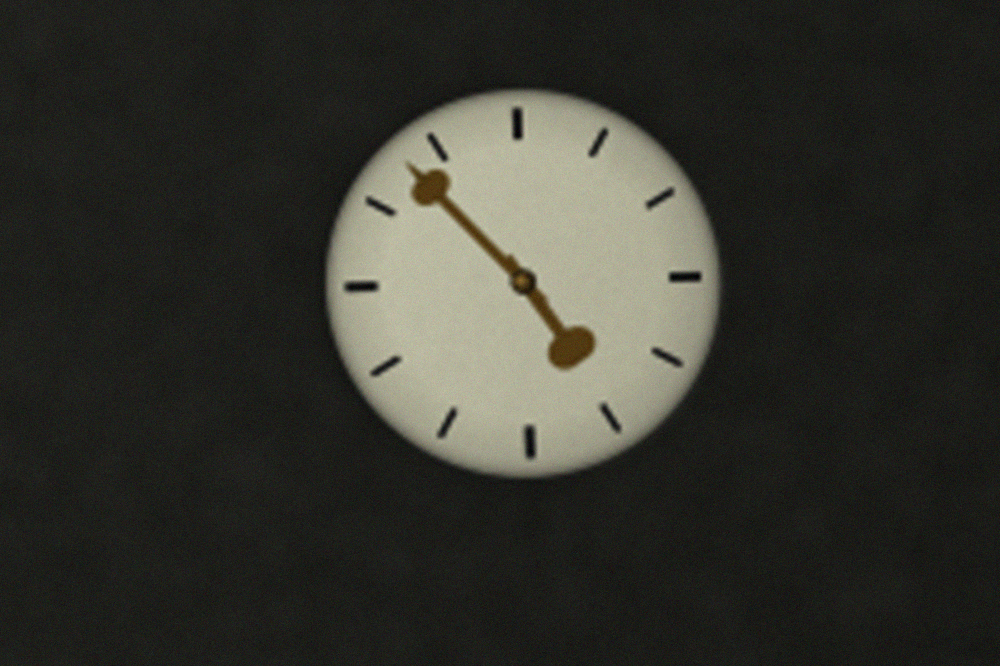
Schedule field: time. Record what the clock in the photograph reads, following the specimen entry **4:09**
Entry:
**4:53**
